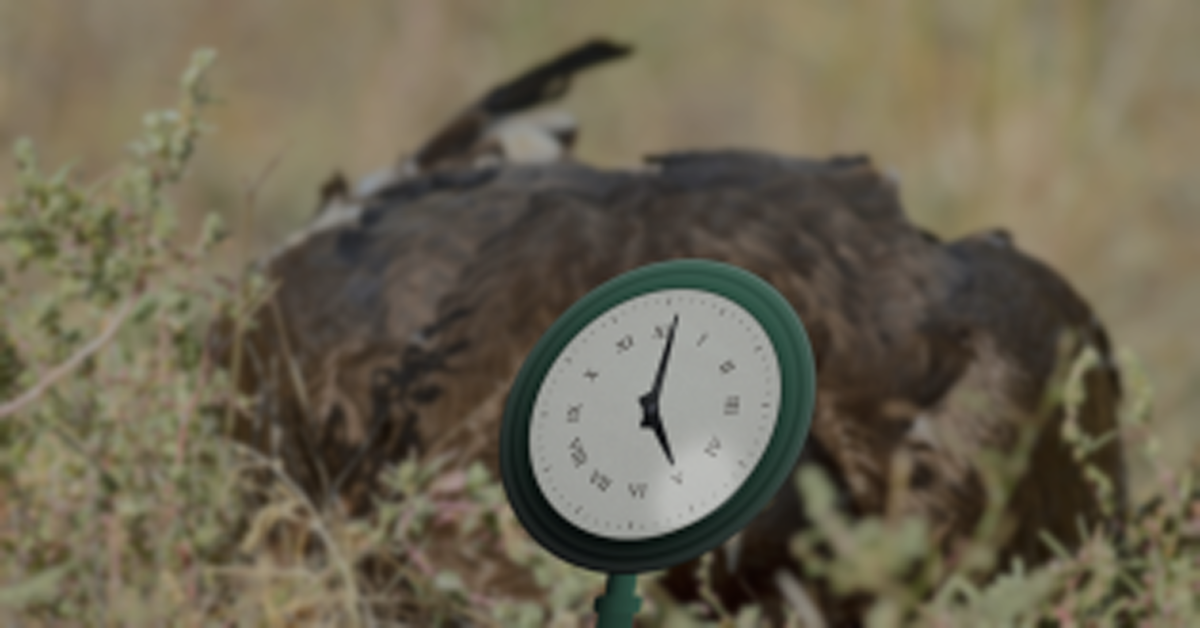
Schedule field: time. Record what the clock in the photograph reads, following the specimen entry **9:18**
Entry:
**5:01**
